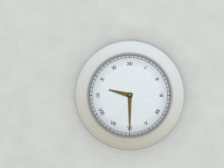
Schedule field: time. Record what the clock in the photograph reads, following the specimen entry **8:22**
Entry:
**9:30**
